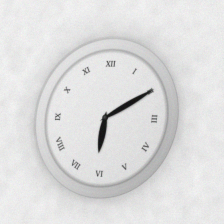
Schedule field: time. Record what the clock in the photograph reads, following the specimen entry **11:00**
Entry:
**6:10**
